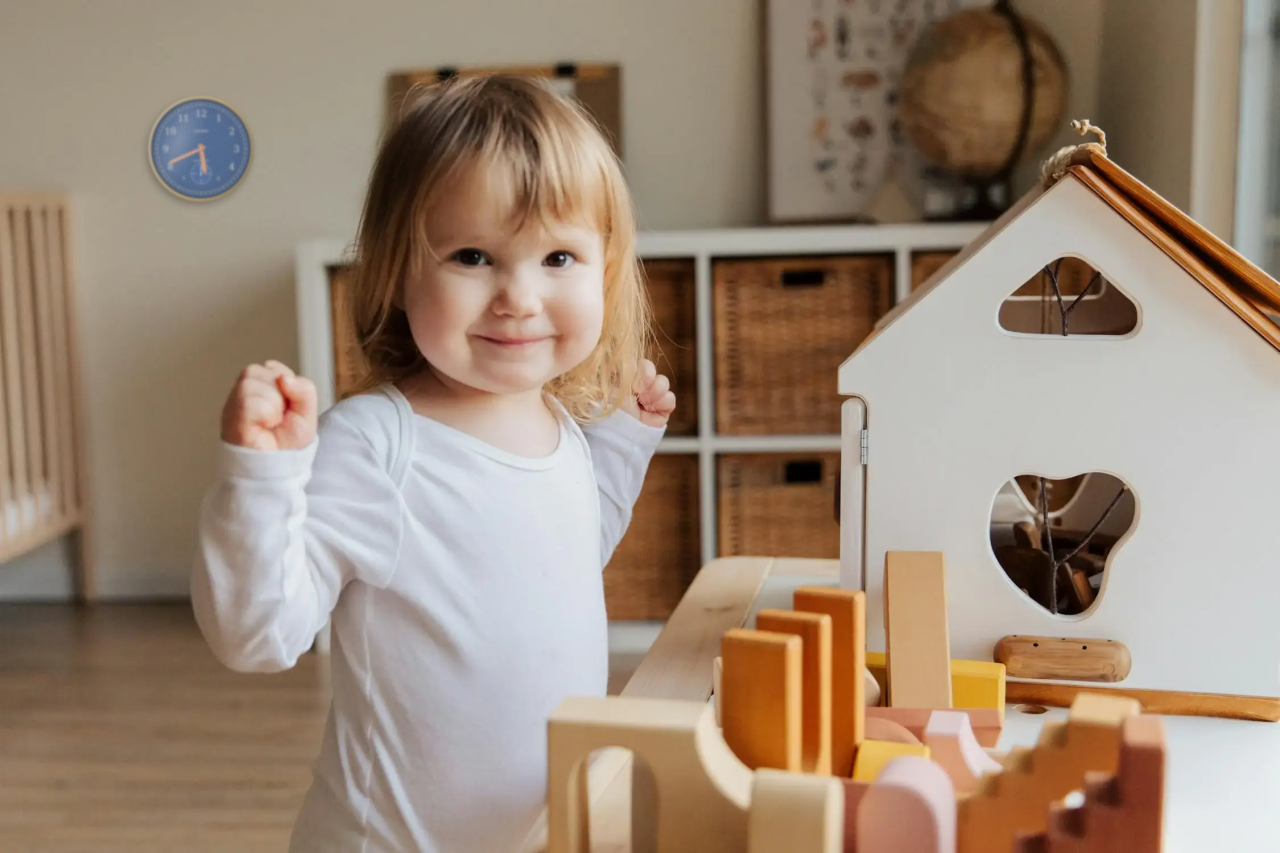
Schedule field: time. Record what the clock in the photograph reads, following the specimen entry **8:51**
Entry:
**5:41**
